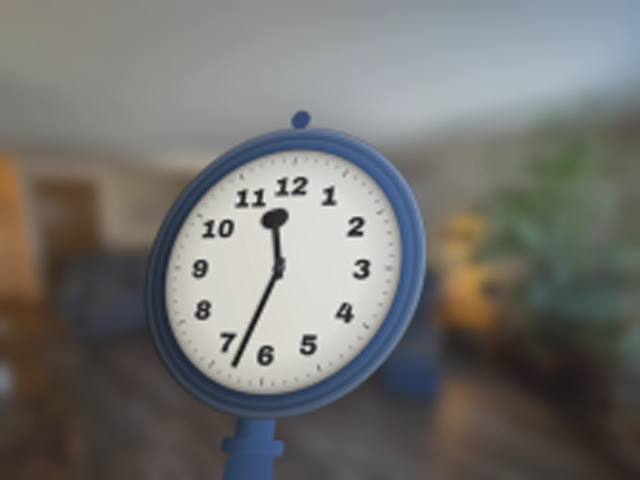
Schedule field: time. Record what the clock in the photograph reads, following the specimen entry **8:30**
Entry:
**11:33**
